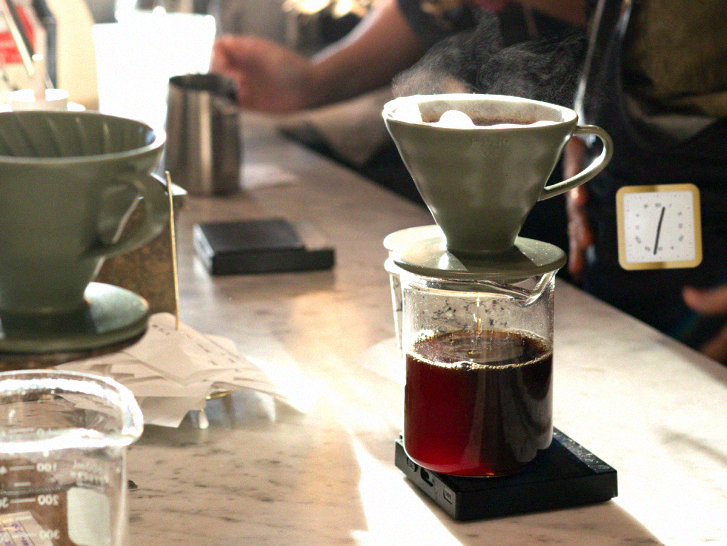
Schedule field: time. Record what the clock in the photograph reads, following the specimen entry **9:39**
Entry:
**12:32**
